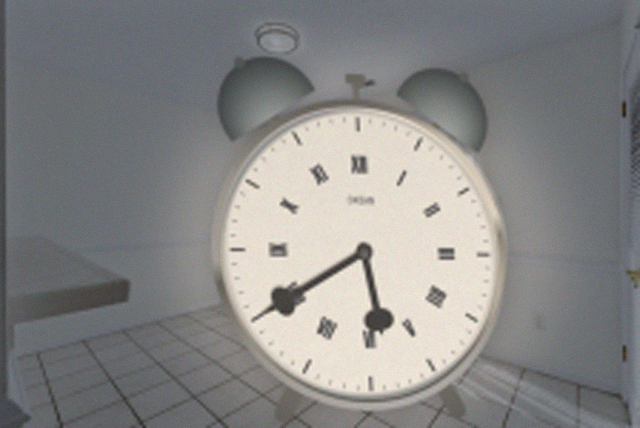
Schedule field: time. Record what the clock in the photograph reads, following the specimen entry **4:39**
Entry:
**5:40**
